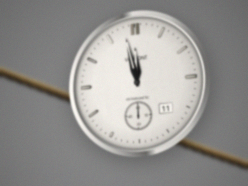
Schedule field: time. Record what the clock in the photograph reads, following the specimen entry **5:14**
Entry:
**11:58**
